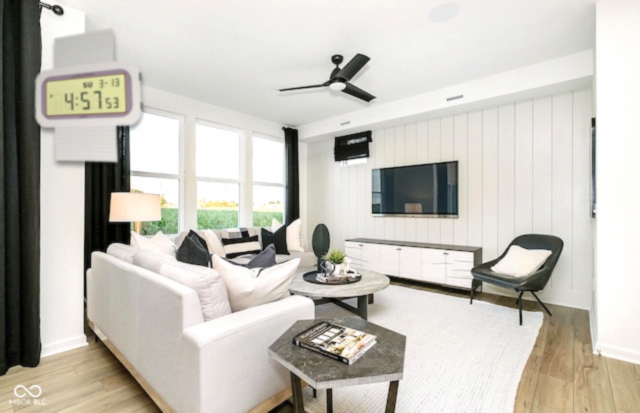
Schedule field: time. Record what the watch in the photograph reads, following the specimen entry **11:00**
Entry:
**4:57**
